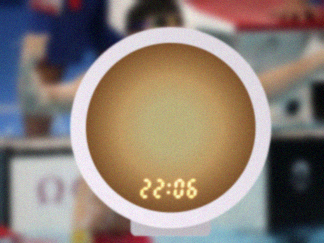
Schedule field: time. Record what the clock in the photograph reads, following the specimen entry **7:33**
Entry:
**22:06**
